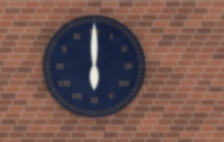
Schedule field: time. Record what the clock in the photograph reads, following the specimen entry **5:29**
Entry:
**6:00**
